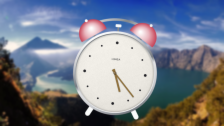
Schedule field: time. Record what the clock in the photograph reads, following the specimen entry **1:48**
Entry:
**5:23**
